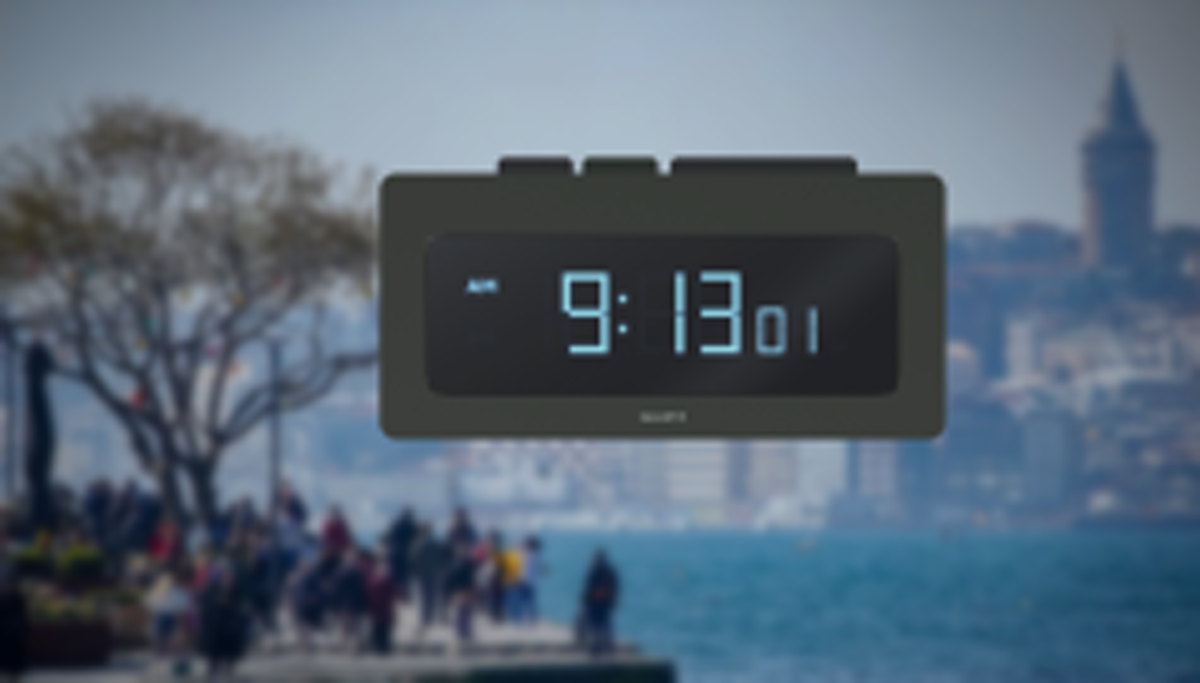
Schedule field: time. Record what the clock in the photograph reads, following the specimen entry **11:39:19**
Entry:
**9:13:01**
